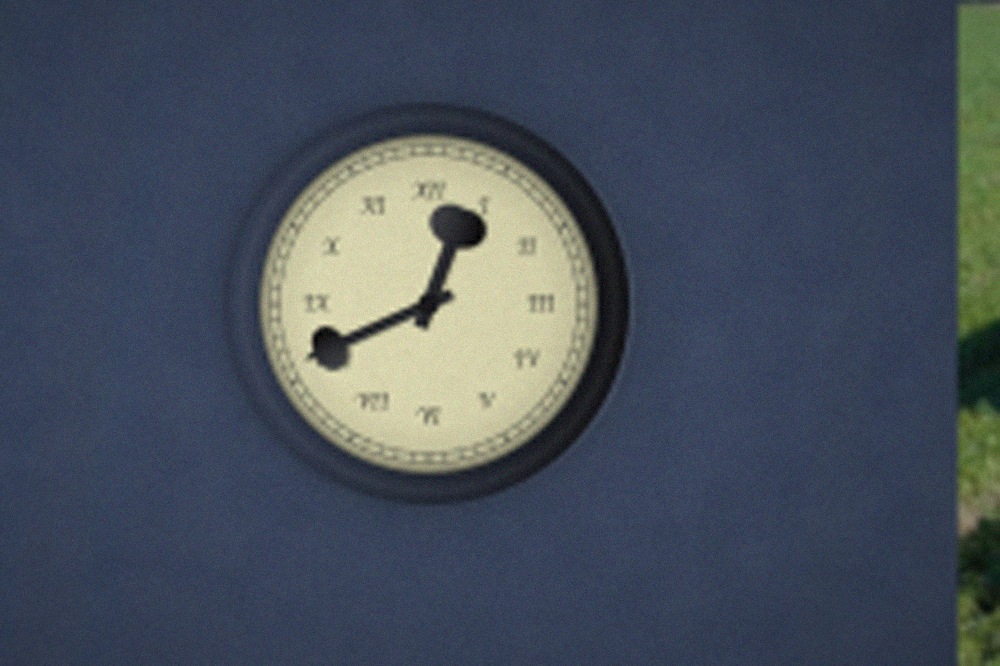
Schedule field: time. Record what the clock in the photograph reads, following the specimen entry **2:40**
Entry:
**12:41**
